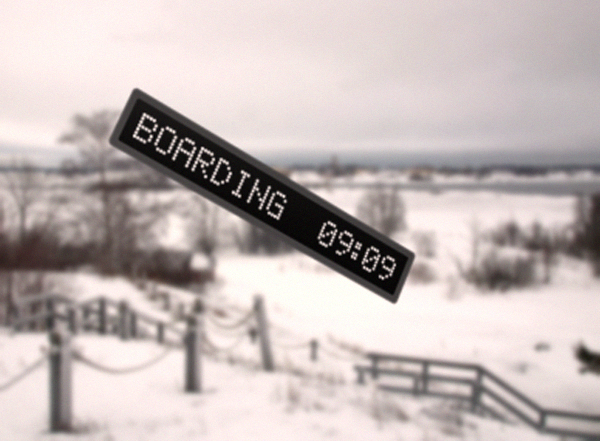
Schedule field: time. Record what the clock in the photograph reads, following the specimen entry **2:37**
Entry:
**9:09**
